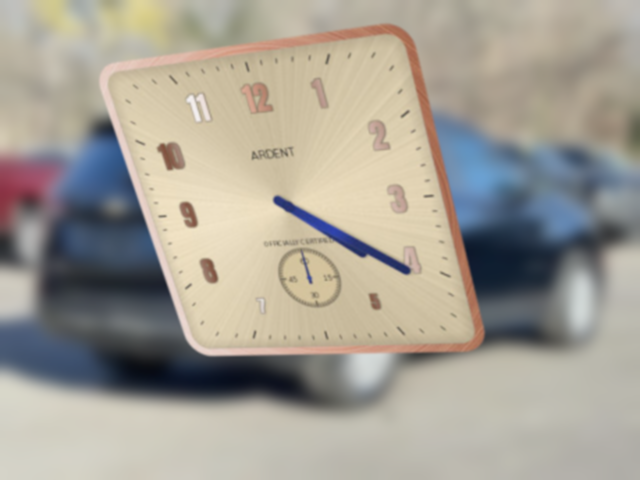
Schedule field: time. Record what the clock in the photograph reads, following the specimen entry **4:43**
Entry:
**4:21**
